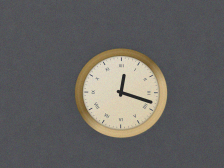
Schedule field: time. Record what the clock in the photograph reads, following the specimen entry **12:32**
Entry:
**12:18**
